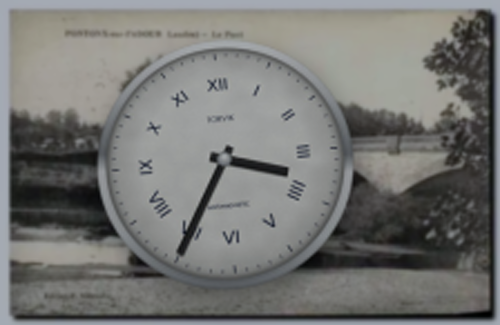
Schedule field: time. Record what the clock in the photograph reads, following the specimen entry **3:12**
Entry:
**3:35**
